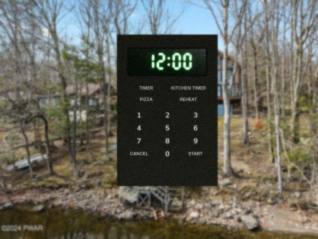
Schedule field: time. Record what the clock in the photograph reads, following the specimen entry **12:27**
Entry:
**12:00**
